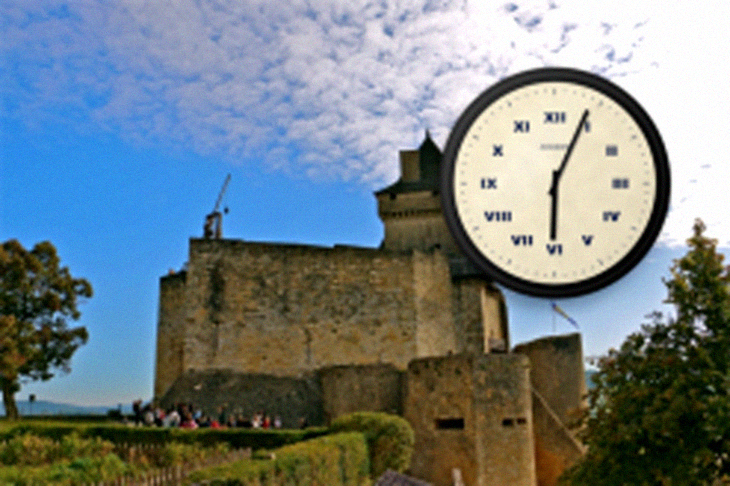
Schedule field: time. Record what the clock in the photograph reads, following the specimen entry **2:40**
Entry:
**6:04**
